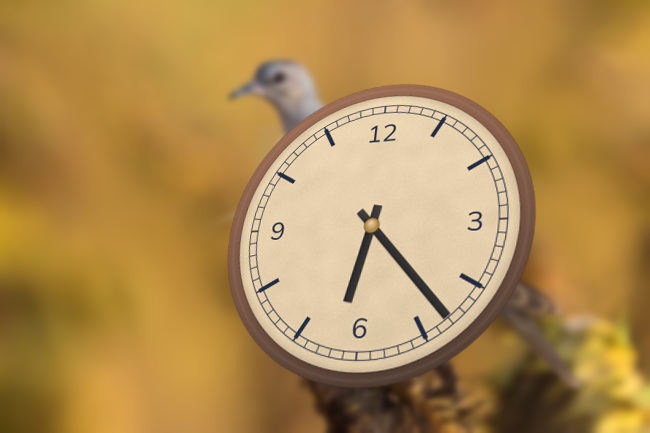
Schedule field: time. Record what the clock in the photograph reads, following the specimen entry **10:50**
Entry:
**6:23**
